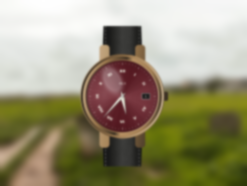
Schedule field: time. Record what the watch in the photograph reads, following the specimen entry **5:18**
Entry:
**5:37**
